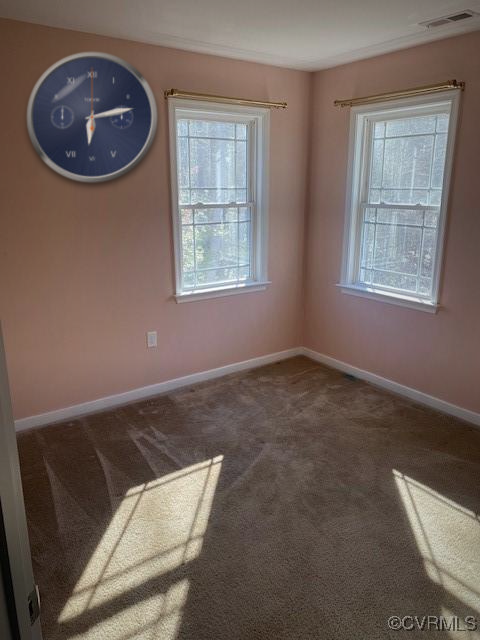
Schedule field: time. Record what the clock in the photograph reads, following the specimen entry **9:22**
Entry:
**6:13**
